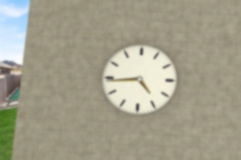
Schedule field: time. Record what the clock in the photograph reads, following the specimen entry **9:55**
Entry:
**4:44**
